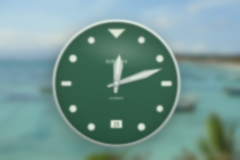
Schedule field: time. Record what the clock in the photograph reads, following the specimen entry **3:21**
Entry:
**12:12**
